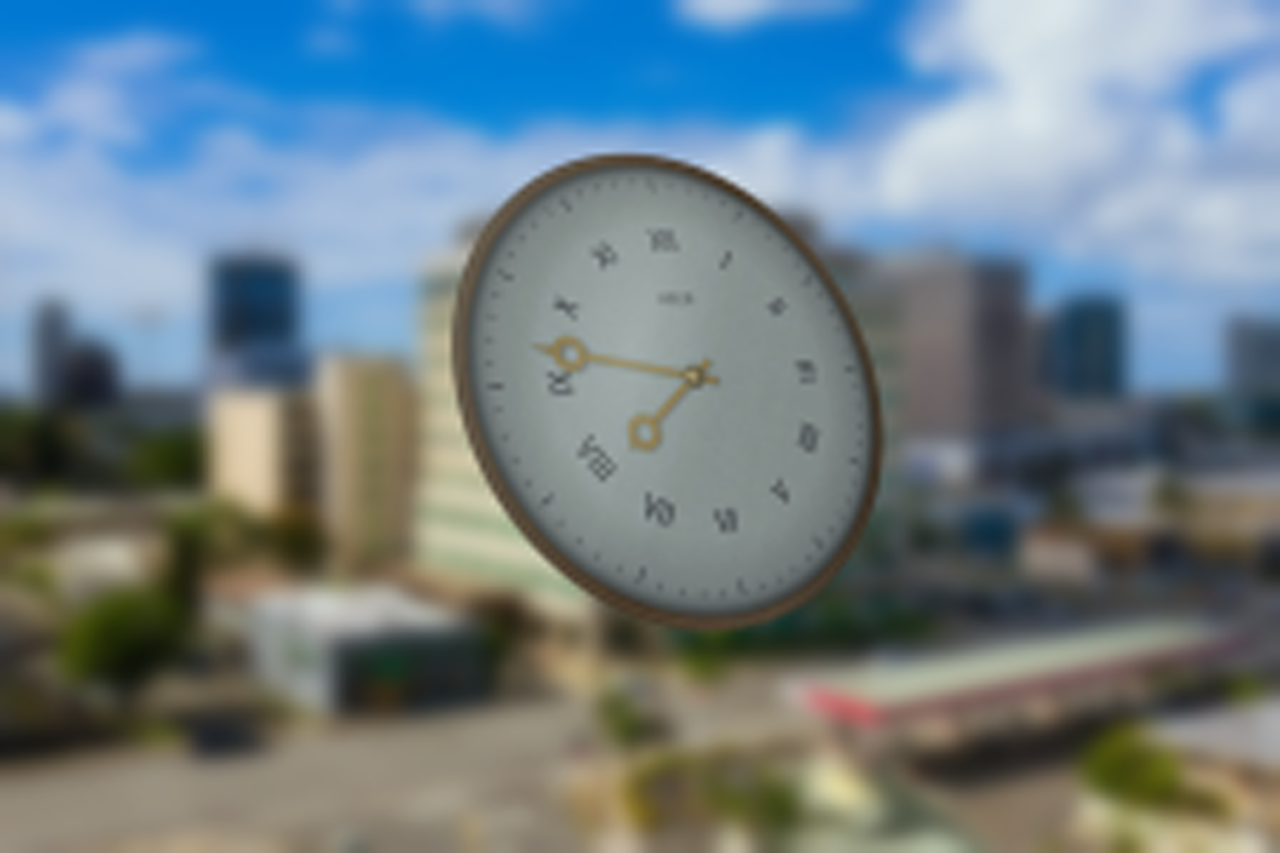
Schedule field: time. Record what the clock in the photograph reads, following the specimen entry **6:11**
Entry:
**7:47**
